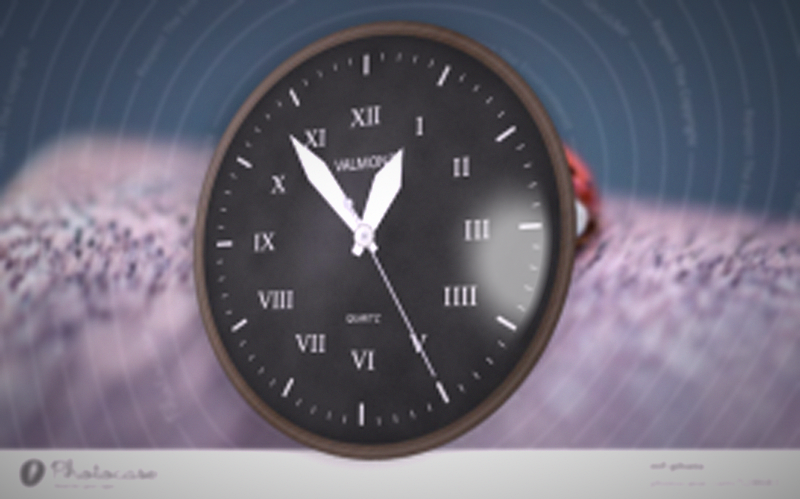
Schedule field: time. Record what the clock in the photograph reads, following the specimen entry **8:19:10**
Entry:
**12:53:25**
